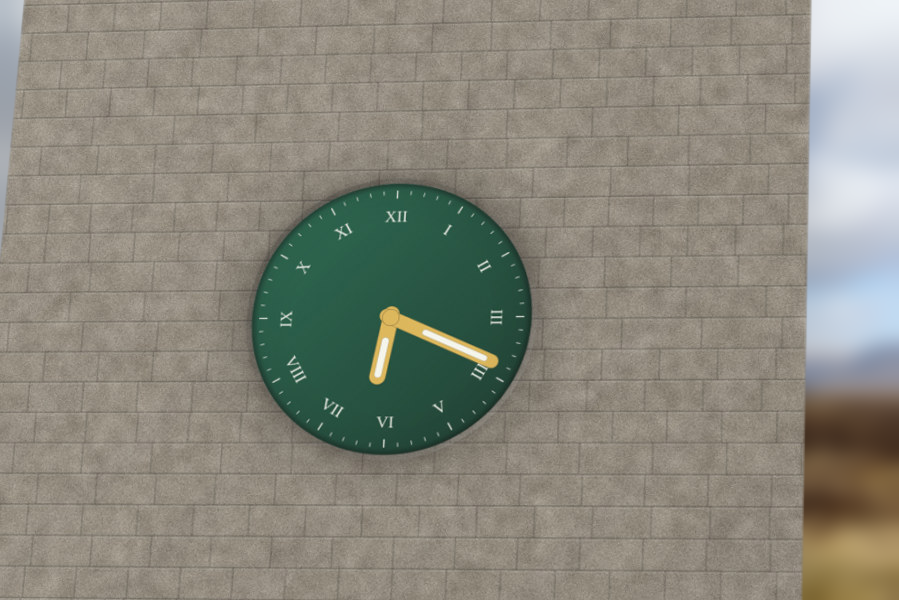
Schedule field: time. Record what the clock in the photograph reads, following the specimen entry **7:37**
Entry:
**6:19**
